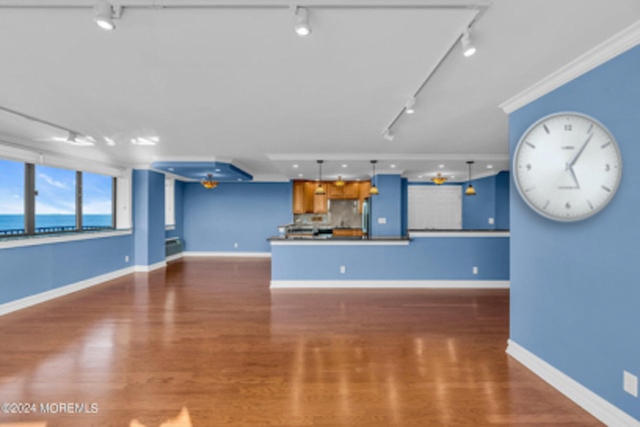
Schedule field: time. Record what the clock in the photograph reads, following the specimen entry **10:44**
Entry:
**5:06**
